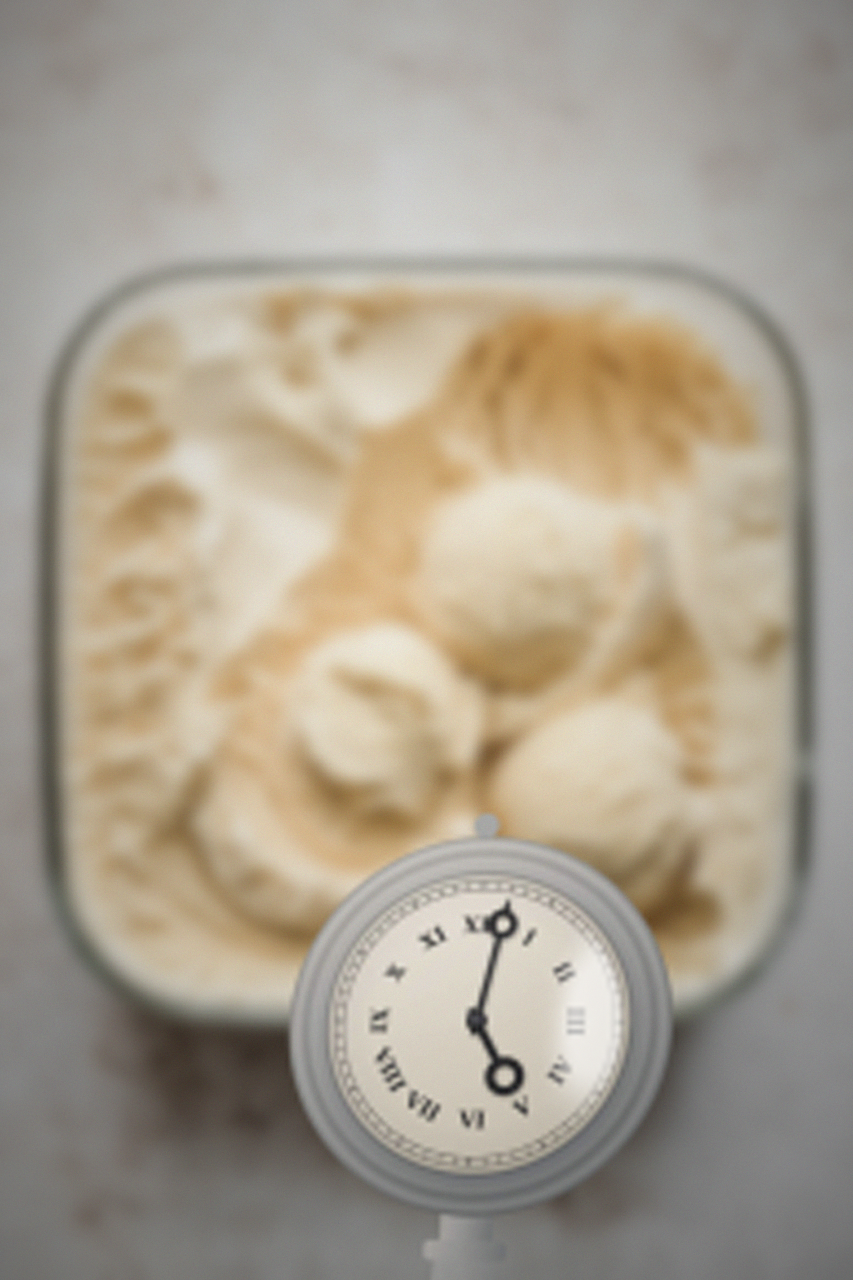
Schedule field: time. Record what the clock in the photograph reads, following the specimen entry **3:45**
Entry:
**5:02**
